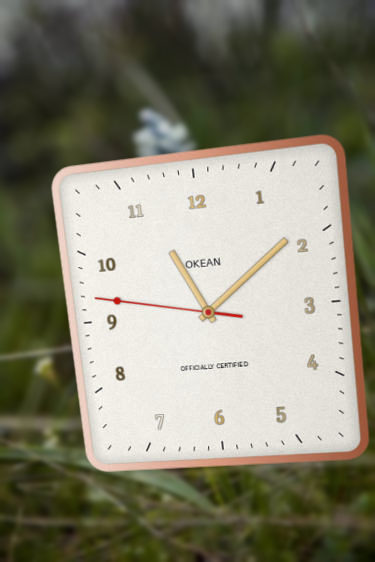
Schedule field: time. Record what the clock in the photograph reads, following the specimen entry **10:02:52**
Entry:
**11:08:47**
